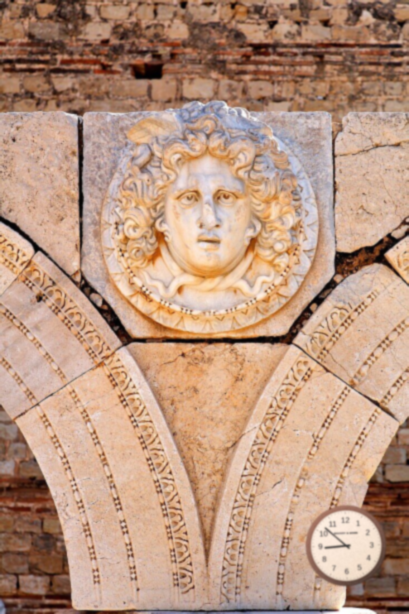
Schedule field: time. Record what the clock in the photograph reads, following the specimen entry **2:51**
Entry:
**8:52**
